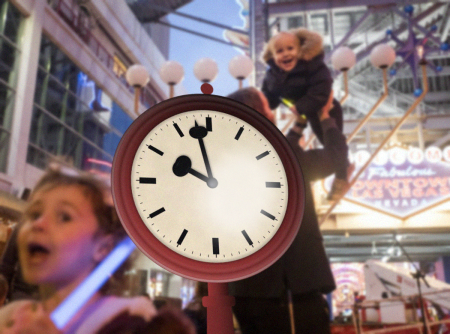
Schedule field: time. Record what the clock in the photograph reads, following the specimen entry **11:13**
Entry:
**9:58**
